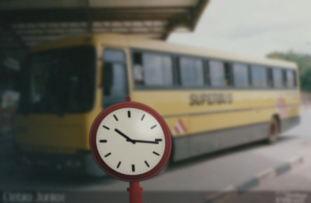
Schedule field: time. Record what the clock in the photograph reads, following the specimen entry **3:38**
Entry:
**10:16**
